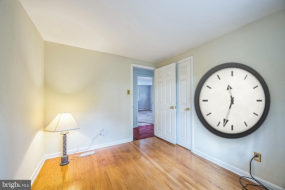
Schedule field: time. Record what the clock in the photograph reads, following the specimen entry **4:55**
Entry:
**11:33**
